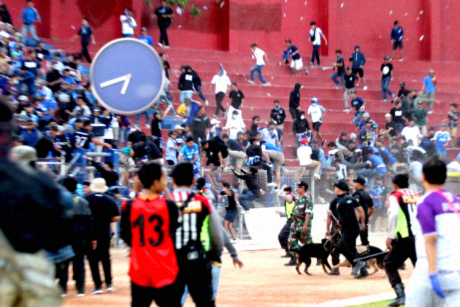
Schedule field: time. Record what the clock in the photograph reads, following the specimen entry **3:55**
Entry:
**6:42**
